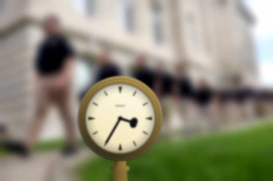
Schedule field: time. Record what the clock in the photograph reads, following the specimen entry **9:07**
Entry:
**3:35**
